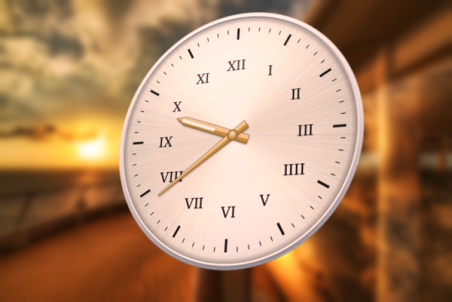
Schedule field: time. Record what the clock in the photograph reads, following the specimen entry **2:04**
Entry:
**9:39**
